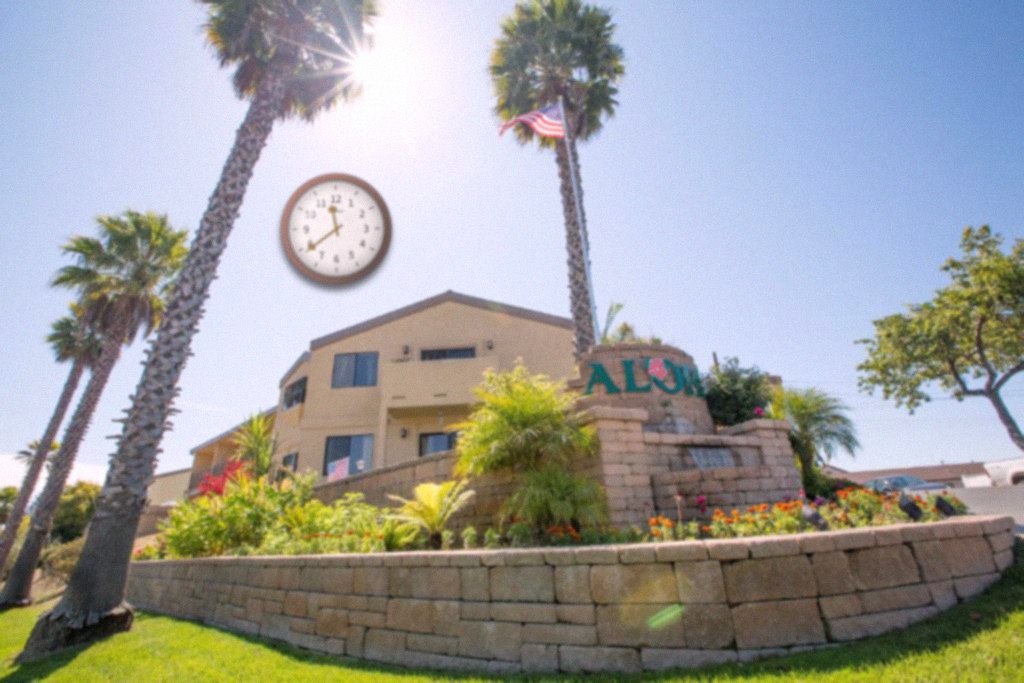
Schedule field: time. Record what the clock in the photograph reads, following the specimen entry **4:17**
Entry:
**11:39**
